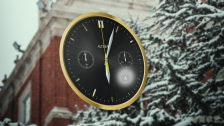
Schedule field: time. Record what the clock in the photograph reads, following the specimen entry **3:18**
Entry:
**6:04**
